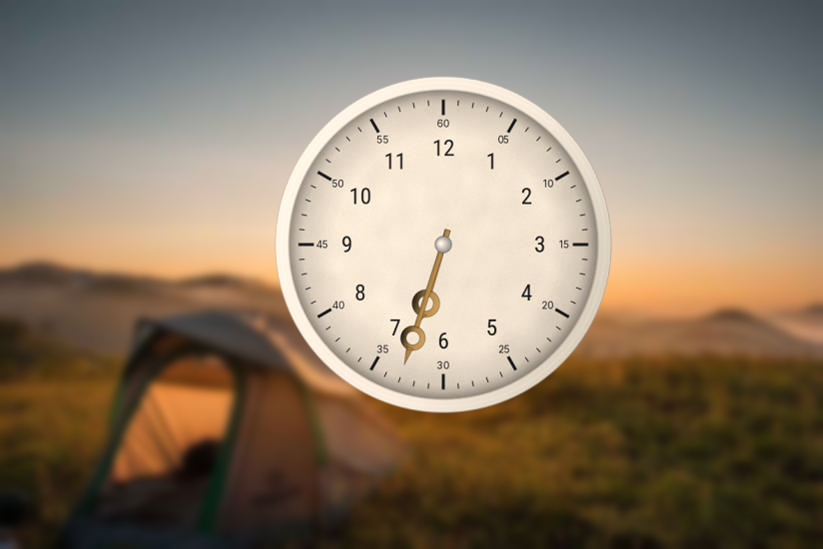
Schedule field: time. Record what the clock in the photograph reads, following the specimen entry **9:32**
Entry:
**6:33**
